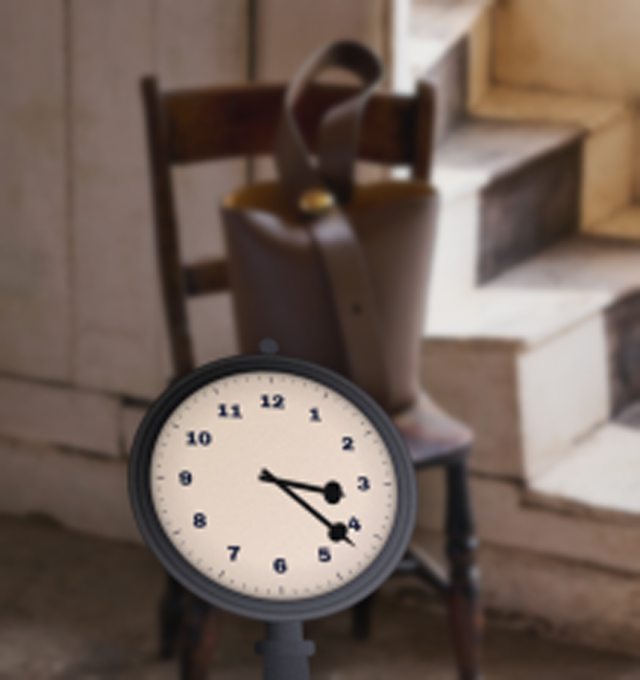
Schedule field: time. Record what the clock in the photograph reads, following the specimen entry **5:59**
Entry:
**3:22**
